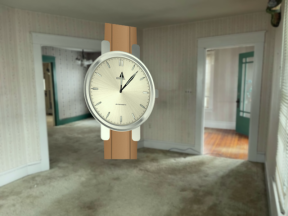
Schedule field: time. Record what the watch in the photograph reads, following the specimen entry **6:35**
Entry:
**12:07**
